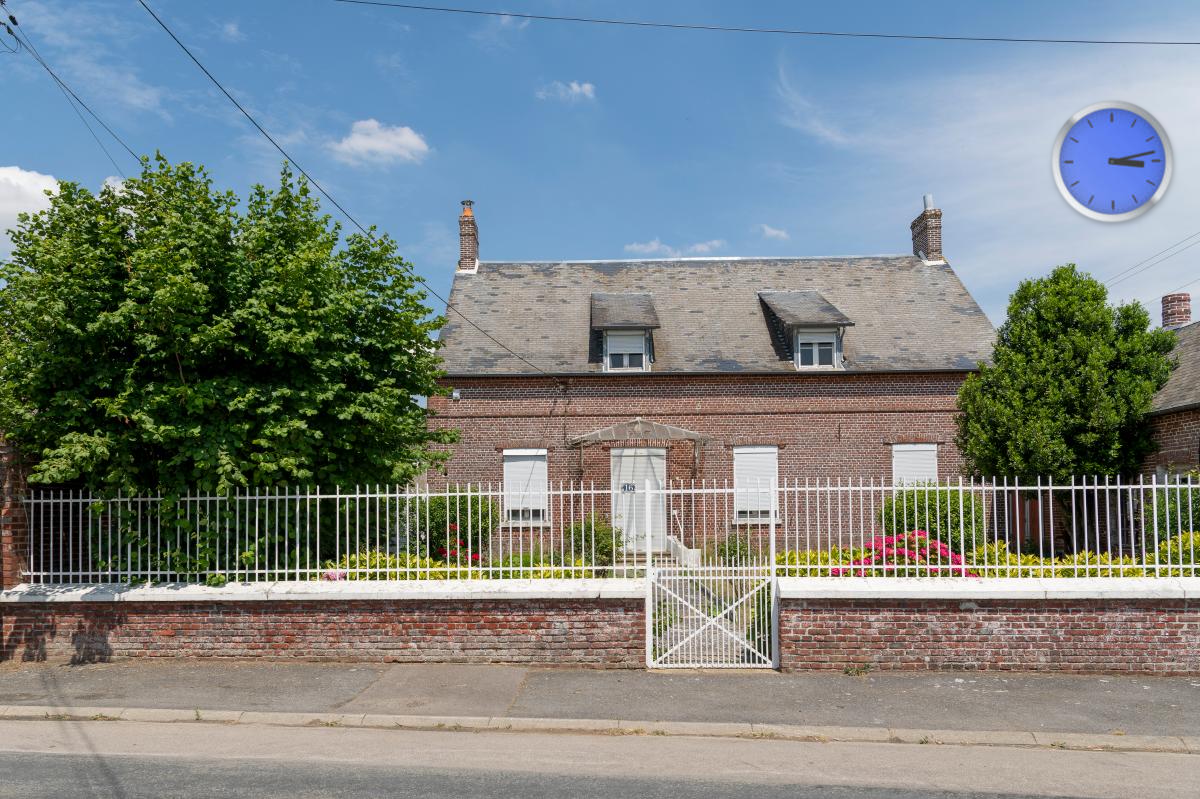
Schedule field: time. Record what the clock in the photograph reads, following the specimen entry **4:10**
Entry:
**3:13**
